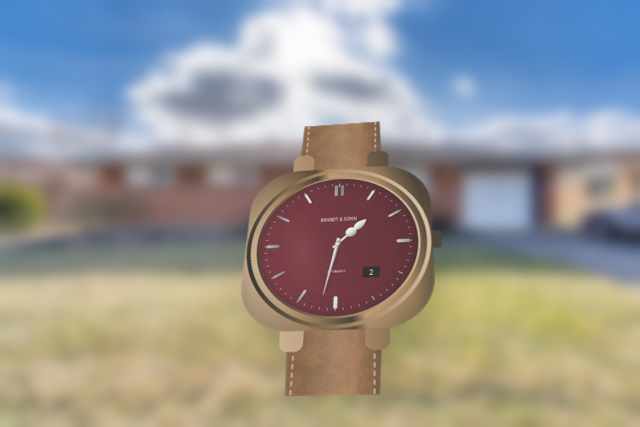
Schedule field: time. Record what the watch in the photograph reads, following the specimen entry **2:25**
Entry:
**1:32**
